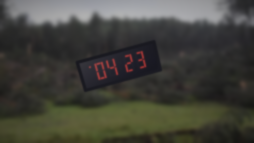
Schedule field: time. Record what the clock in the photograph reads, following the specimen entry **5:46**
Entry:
**4:23**
